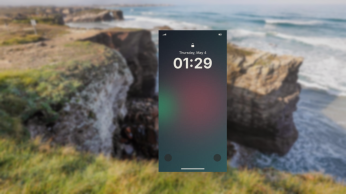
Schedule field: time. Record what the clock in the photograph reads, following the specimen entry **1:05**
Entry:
**1:29**
